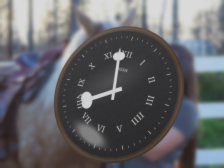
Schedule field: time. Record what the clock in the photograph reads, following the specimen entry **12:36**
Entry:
**7:58**
